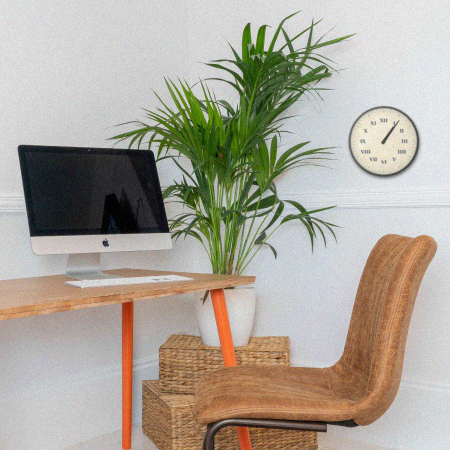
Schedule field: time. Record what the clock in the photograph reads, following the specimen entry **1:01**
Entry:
**1:06**
